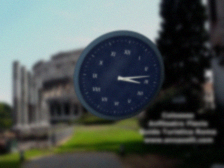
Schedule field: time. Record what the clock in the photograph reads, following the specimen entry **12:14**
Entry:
**3:13**
